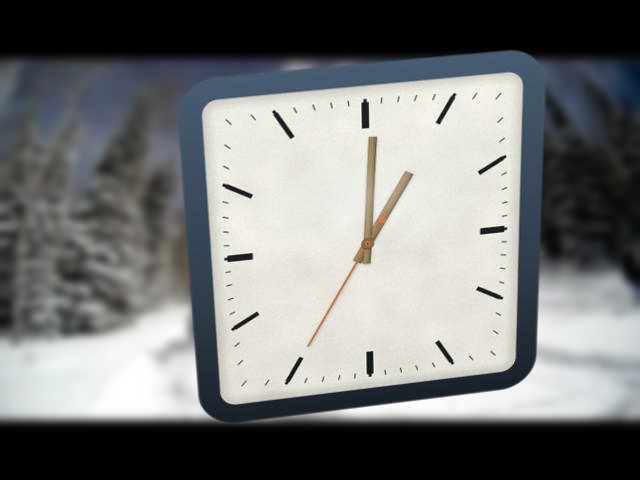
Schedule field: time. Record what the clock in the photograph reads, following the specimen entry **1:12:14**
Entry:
**1:00:35**
